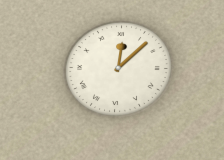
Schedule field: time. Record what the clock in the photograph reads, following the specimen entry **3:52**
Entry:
**12:07**
